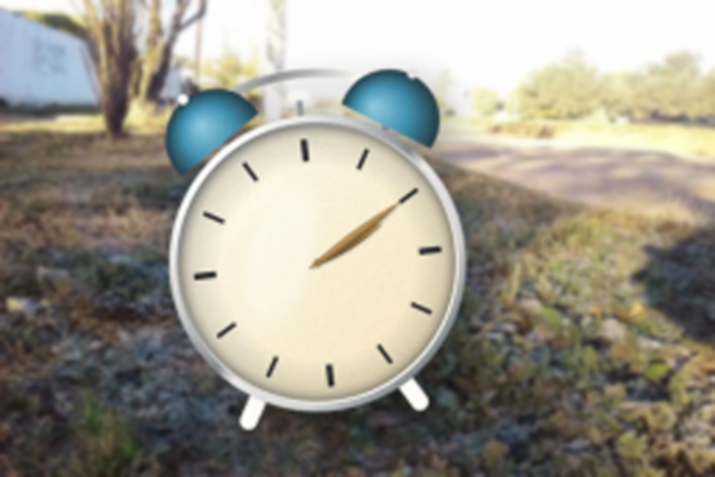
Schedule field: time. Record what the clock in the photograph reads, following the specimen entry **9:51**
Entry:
**2:10**
